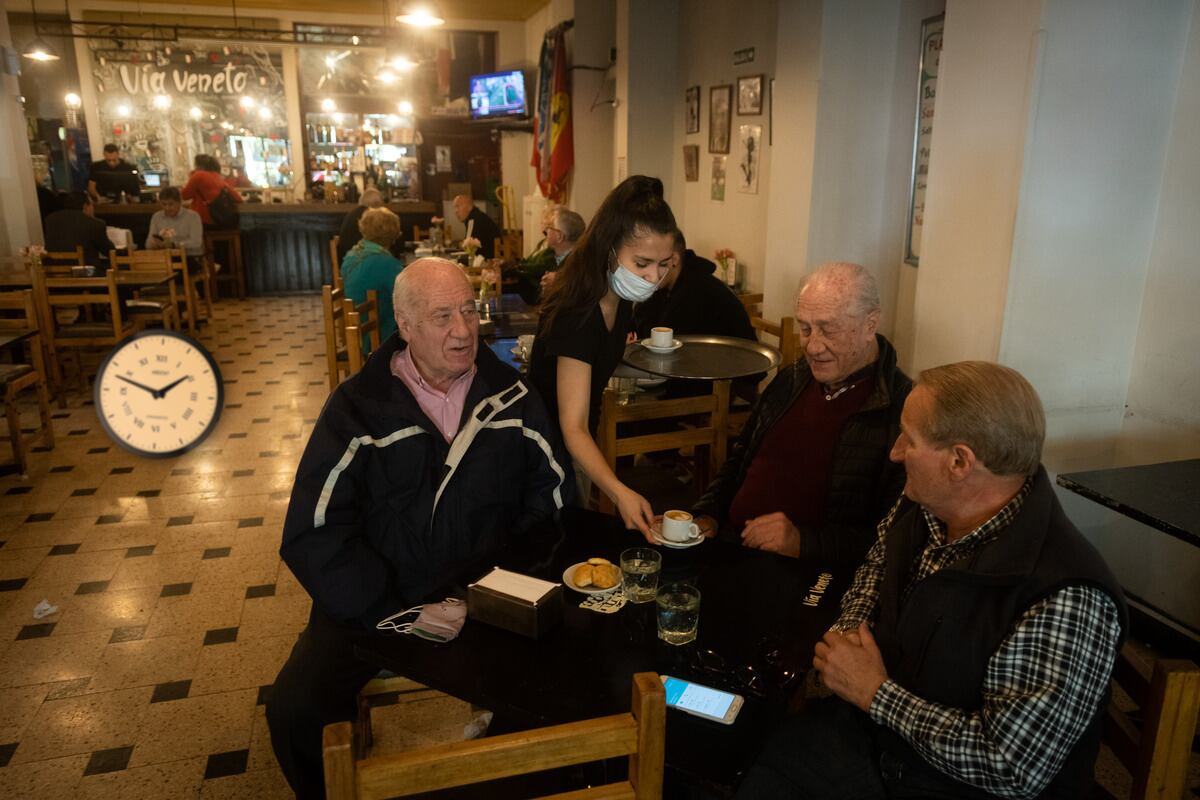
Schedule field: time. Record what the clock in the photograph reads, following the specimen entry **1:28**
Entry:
**1:48**
